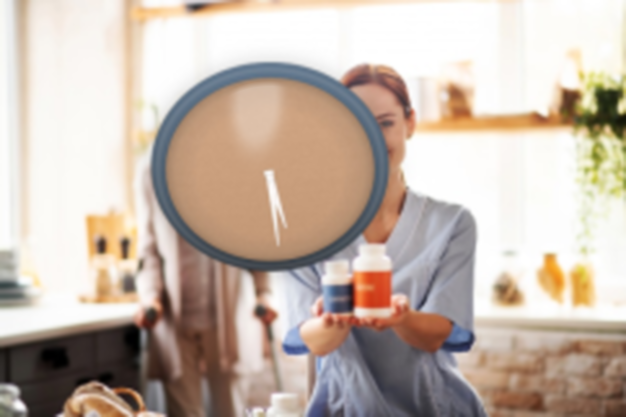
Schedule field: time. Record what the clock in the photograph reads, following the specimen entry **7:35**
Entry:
**5:29**
